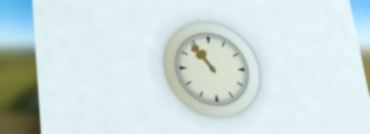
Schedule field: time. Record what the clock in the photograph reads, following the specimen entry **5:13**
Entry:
**10:54**
